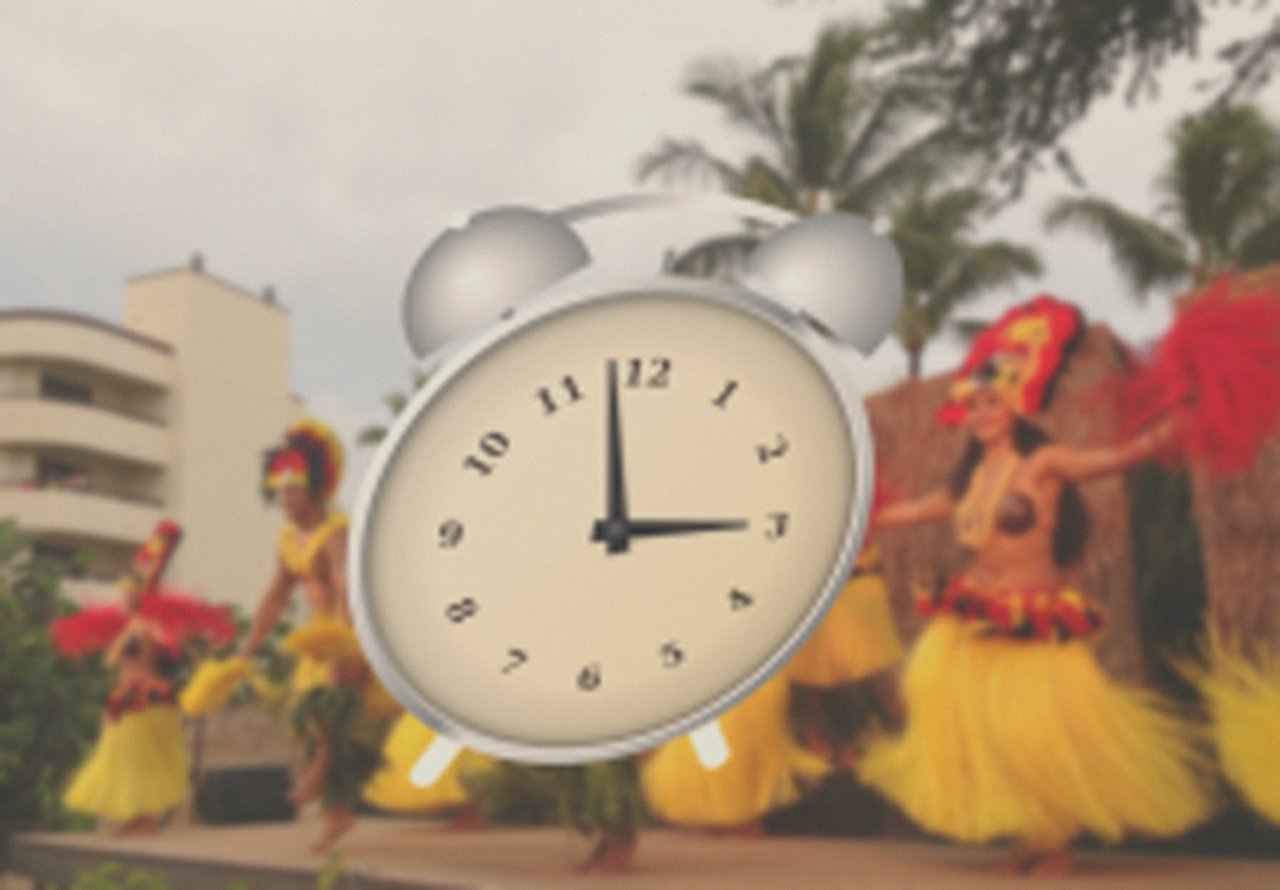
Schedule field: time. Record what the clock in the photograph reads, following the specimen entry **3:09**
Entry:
**2:58**
